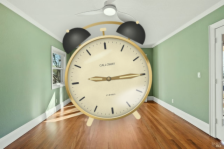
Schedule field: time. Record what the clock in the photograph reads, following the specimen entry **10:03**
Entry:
**9:15**
